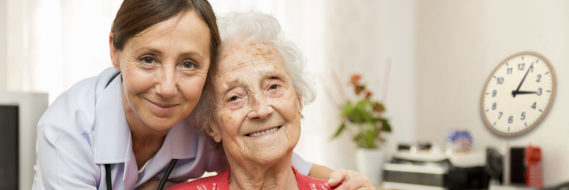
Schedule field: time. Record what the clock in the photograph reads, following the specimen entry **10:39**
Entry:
**3:04**
